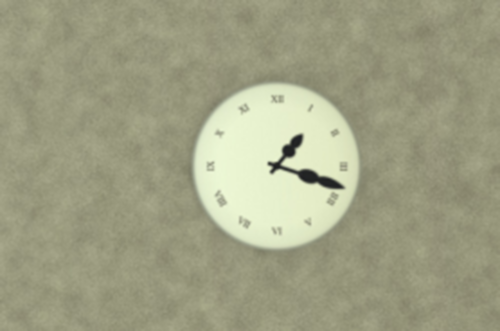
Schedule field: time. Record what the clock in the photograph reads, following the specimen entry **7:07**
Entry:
**1:18**
